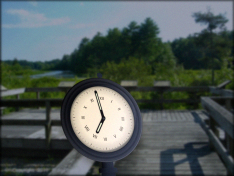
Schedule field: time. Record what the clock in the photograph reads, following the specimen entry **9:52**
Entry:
**6:58**
